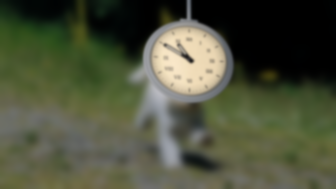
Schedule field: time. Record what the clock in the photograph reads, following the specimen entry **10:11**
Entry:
**10:50**
